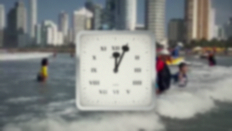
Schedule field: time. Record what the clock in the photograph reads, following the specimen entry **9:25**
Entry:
**12:04**
